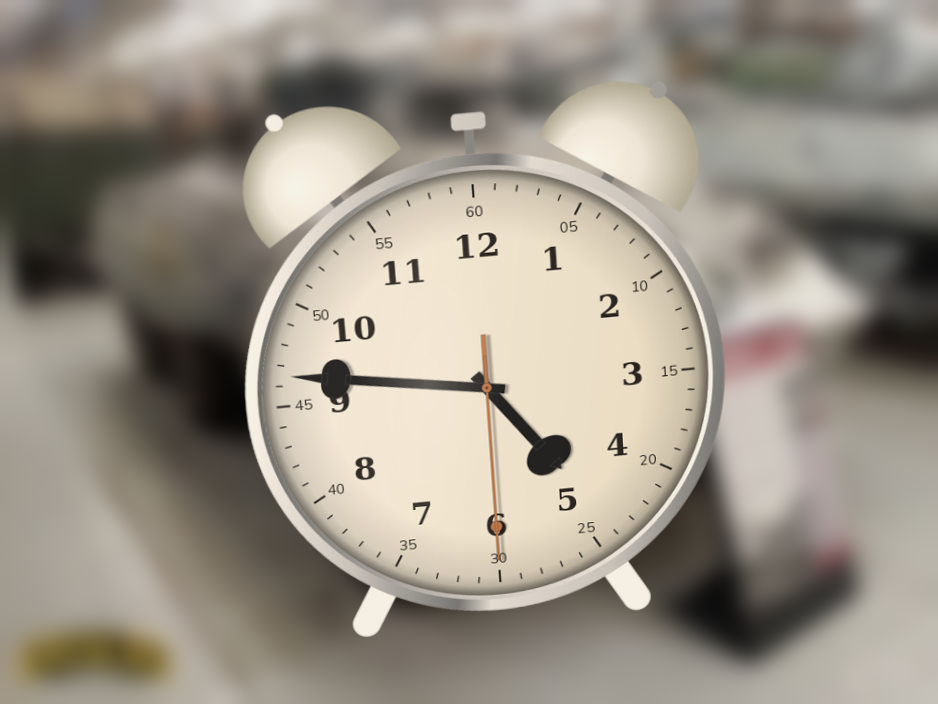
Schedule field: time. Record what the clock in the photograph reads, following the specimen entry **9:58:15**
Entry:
**4:46:30**
